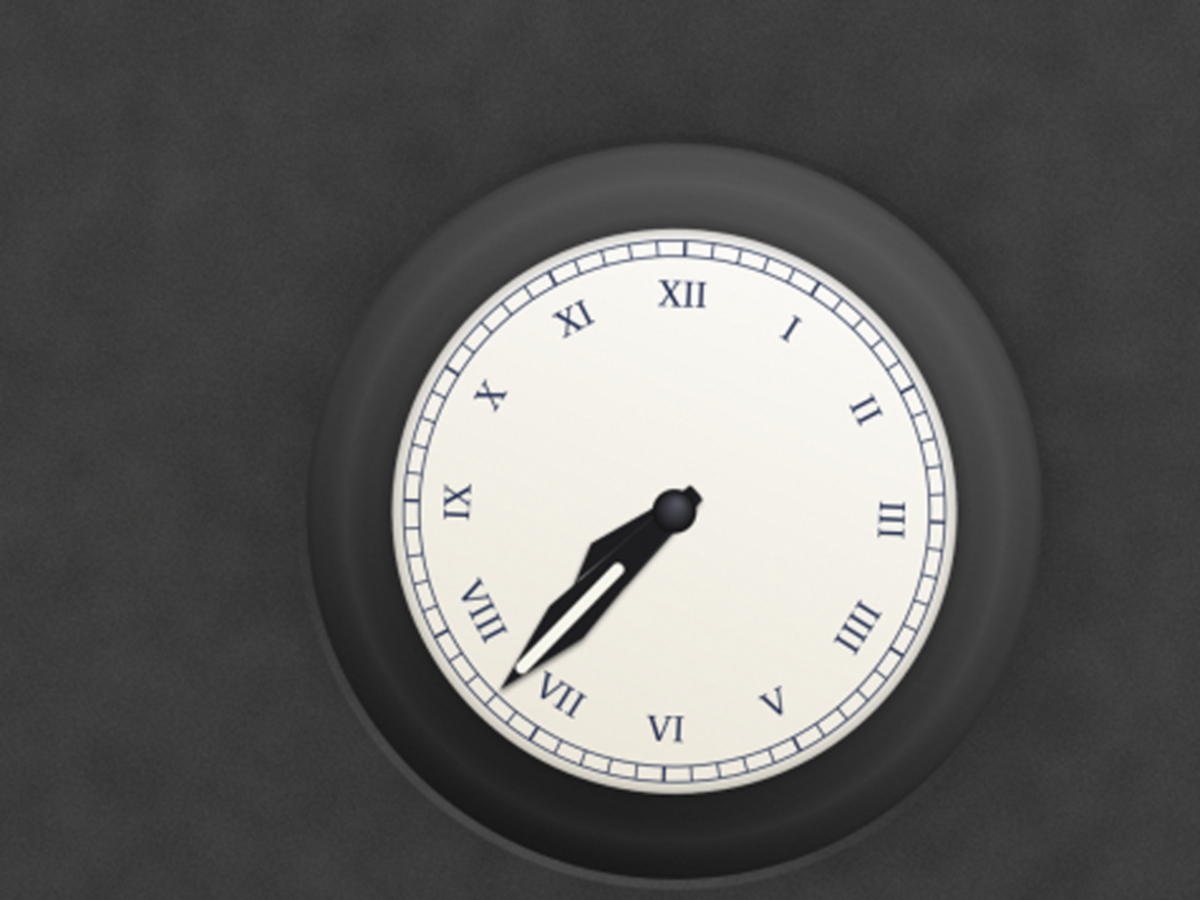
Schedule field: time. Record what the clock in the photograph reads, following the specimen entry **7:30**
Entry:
**7:37**
